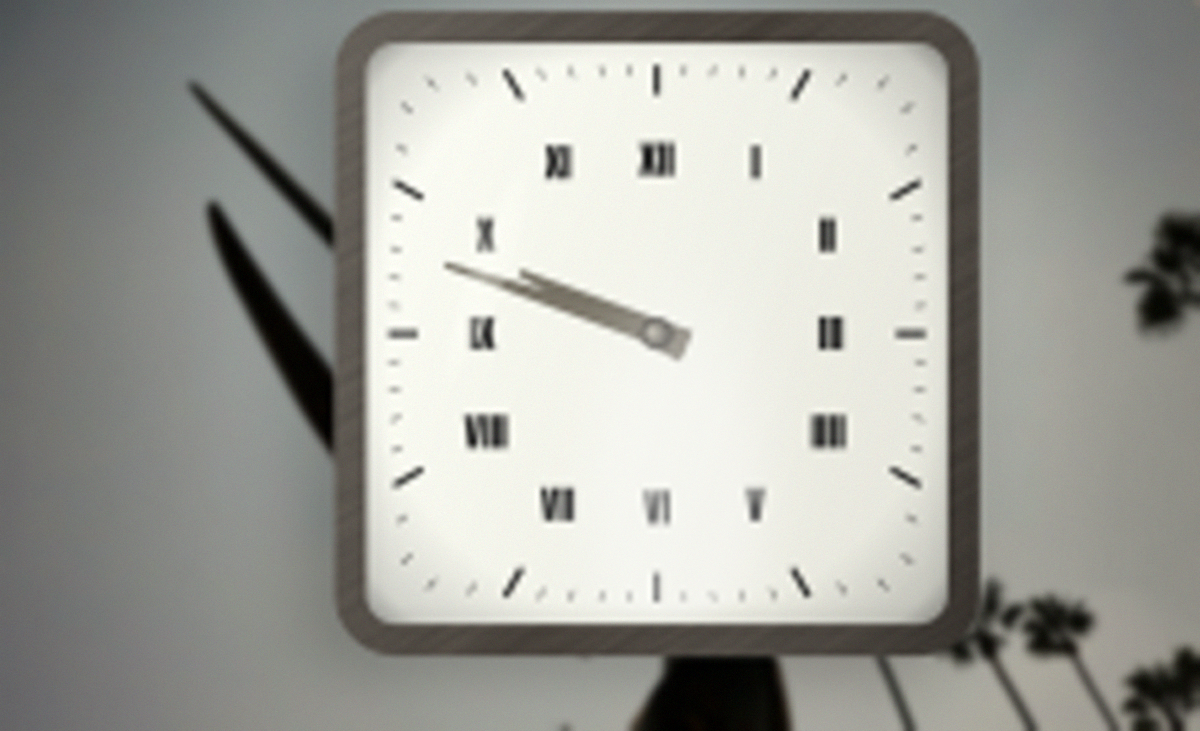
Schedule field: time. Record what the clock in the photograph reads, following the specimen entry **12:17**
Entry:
**9:48**
